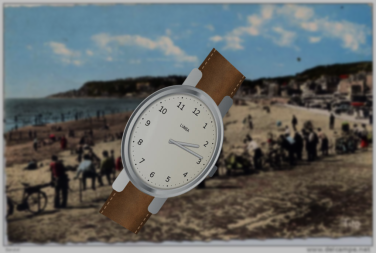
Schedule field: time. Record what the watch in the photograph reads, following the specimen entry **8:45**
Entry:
**2:14**
